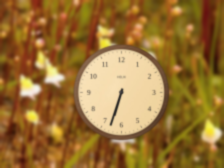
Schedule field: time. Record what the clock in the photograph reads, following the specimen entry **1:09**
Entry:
**6:33**
